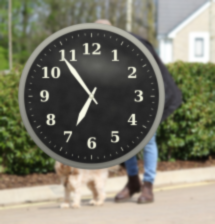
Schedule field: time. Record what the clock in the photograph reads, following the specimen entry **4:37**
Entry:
**6:54**
